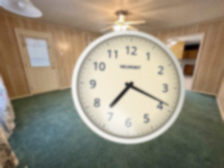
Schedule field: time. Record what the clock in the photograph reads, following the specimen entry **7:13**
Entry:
**7:19**
